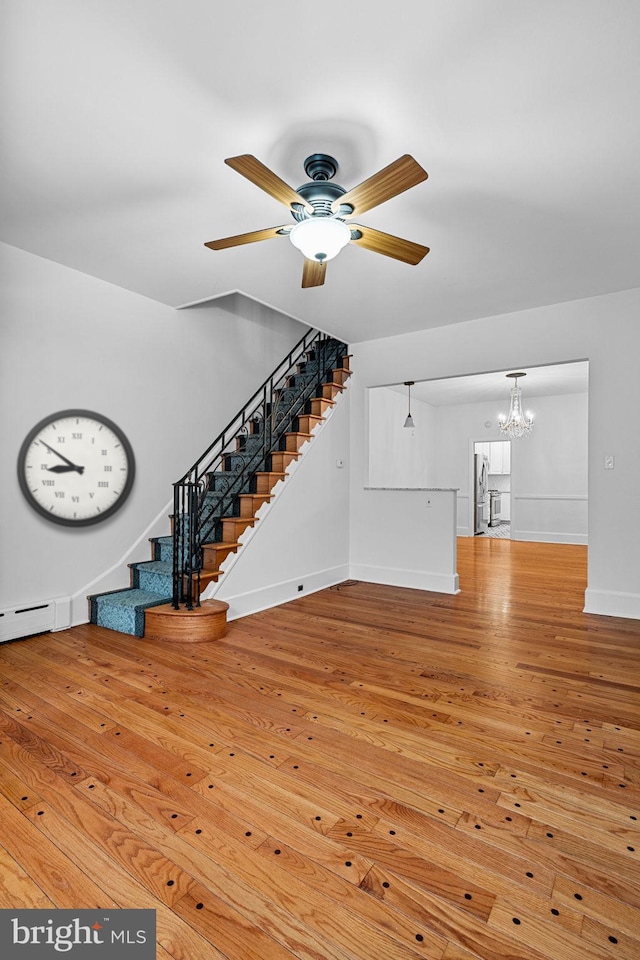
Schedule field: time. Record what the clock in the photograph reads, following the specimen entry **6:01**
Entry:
**8:51**
